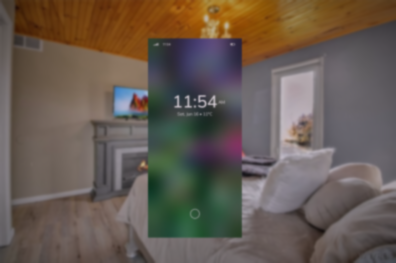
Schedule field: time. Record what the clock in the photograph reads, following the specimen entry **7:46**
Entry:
**11:54**
